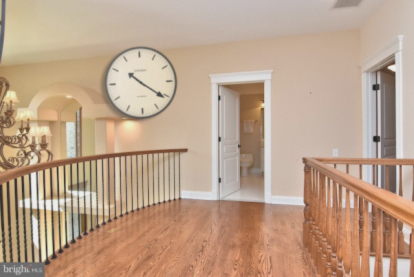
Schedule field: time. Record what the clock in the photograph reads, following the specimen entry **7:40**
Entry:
**10:21**
